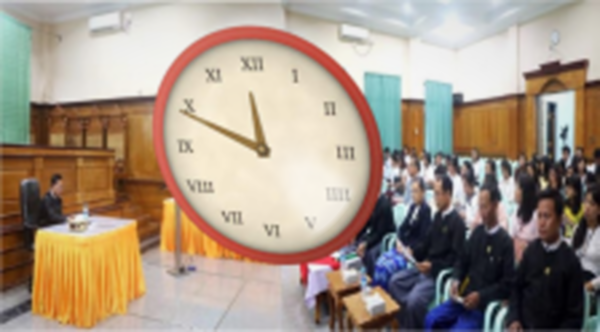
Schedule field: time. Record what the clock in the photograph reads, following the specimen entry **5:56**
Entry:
**11:49**
